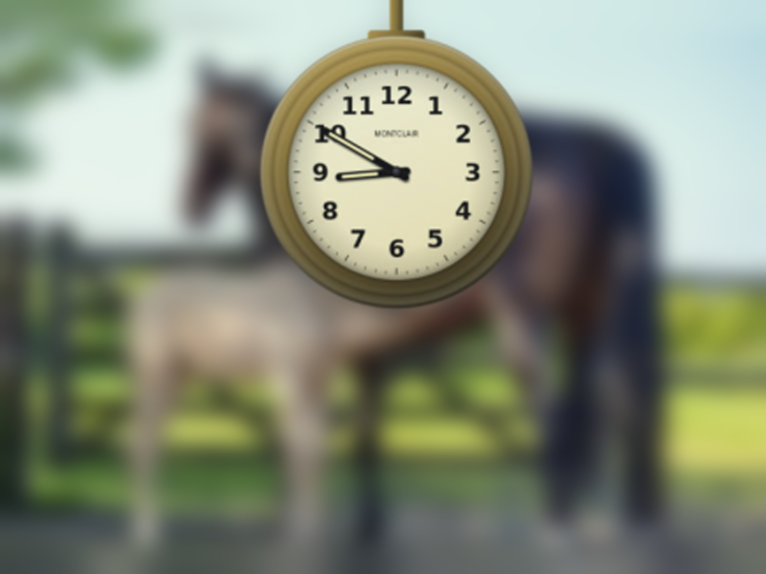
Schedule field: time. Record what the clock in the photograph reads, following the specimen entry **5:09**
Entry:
**8:50**
